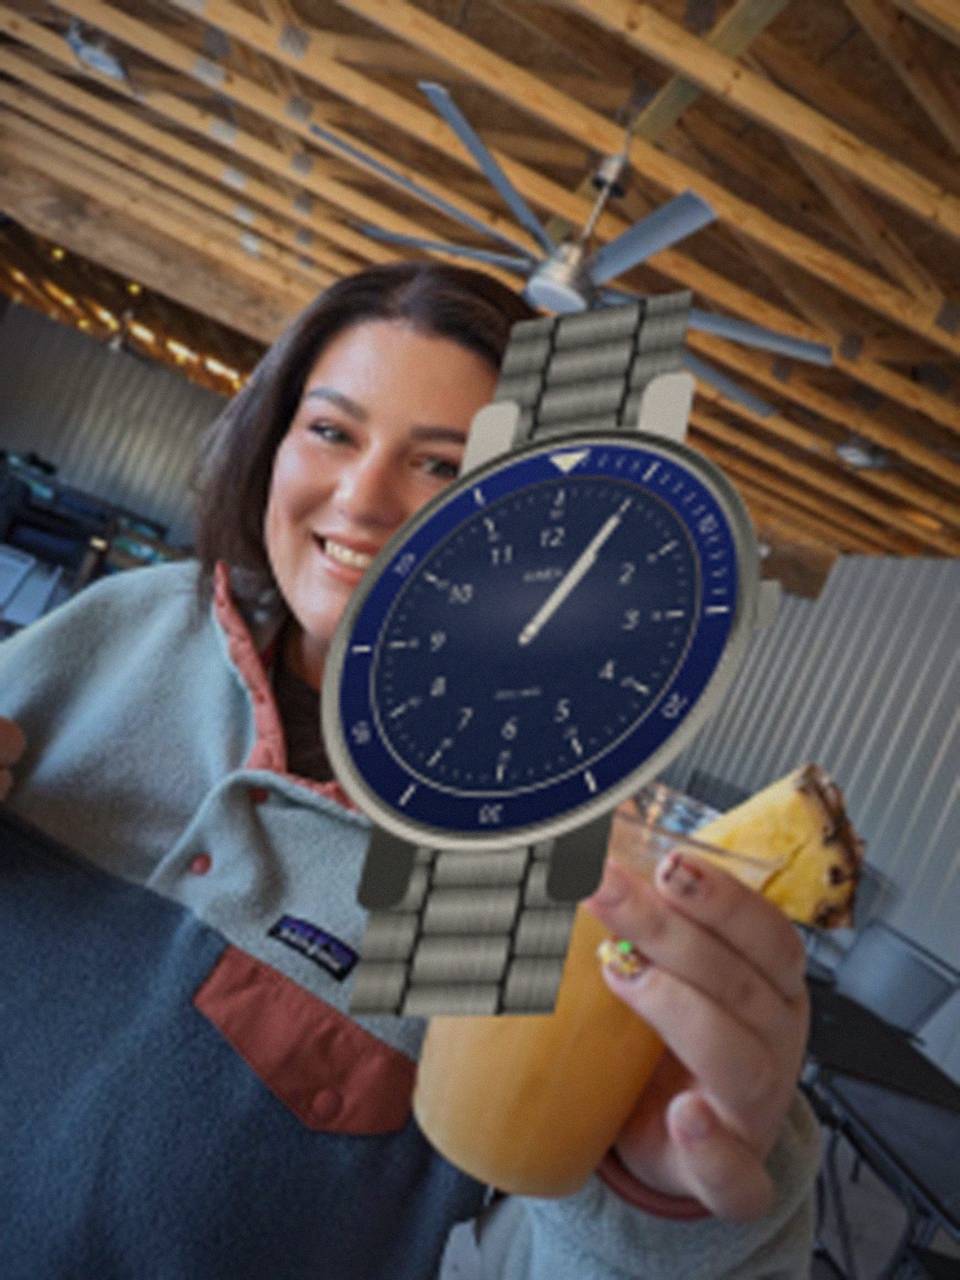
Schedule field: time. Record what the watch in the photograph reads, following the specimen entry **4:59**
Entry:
**1:05**
